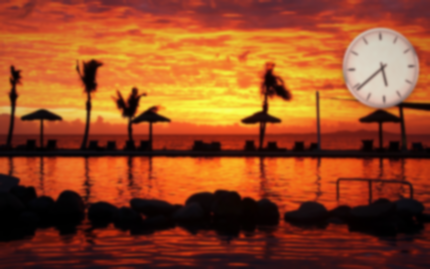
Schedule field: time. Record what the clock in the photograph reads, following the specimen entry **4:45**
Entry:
**5:39**
